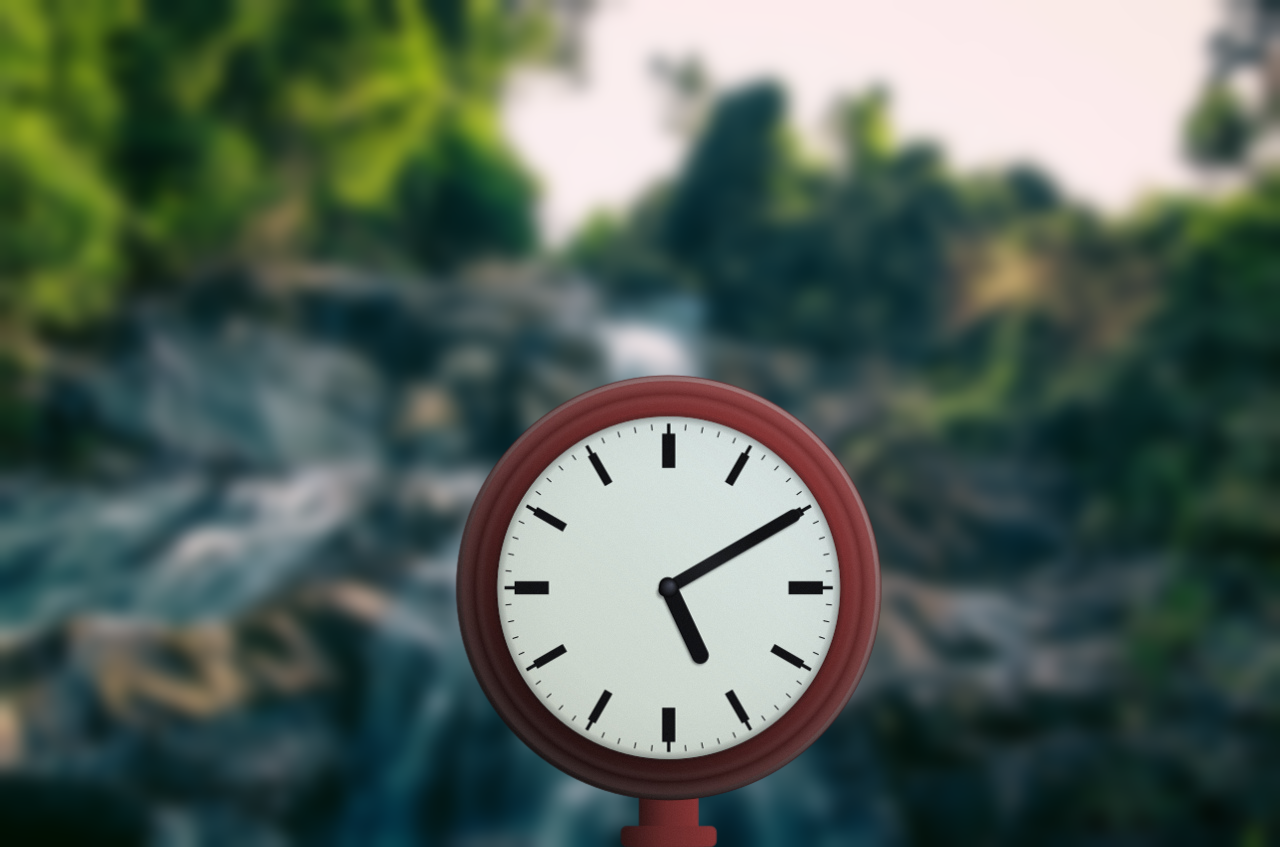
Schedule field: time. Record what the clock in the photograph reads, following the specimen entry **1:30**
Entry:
**5:10**
